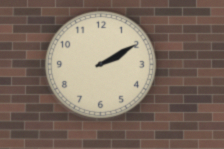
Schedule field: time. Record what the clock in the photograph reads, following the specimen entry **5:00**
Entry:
**2:10**
